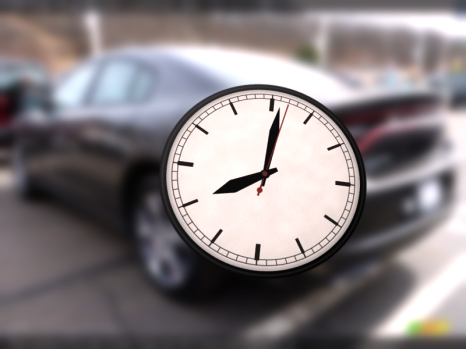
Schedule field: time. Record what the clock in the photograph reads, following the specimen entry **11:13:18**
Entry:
**8:01:02**
